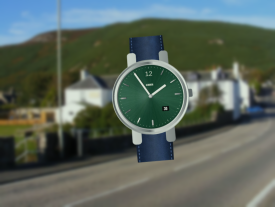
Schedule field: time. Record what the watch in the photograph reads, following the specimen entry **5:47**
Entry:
**1:55**
